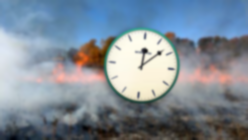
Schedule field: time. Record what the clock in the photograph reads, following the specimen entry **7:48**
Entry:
**12:08**
